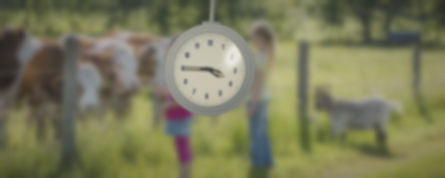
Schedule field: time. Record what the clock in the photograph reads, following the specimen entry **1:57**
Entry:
**3:45**
